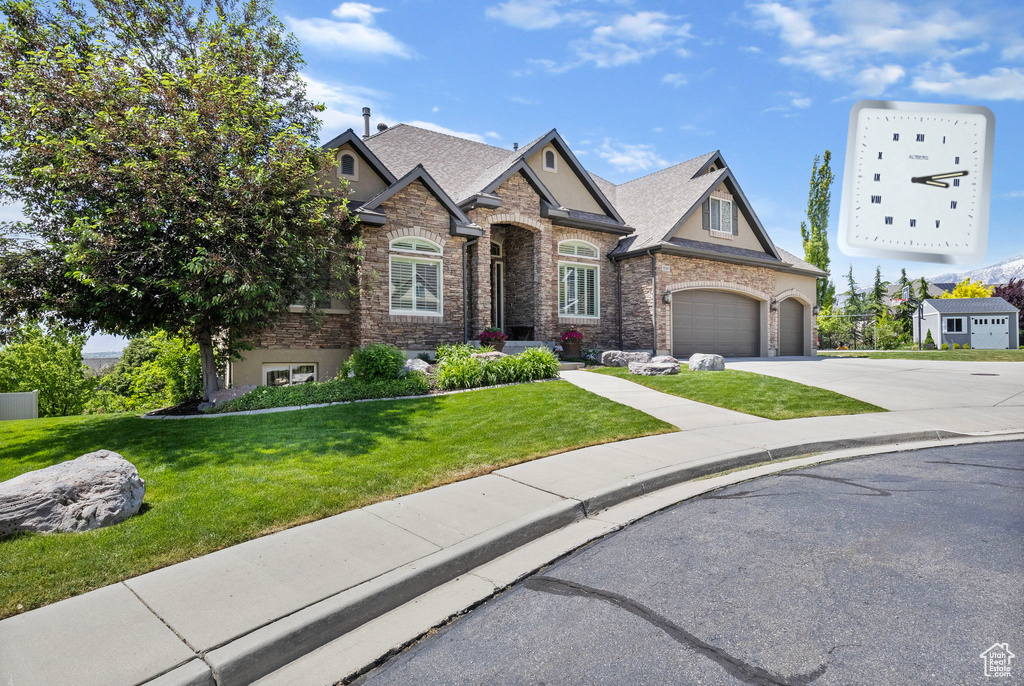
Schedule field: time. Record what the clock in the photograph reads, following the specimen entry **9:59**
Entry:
**3:13**
